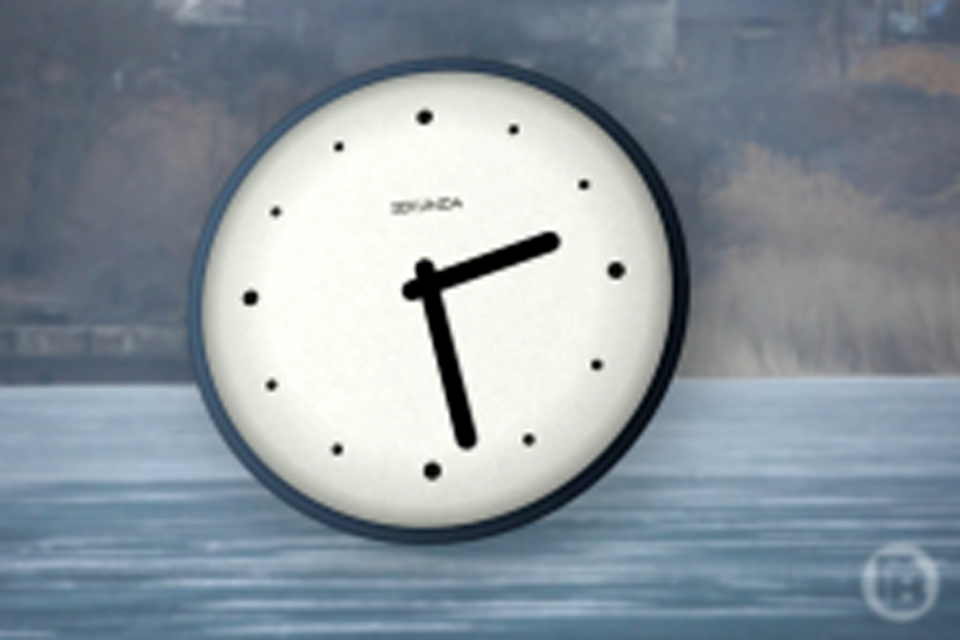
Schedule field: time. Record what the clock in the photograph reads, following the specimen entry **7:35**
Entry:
**2:28**
